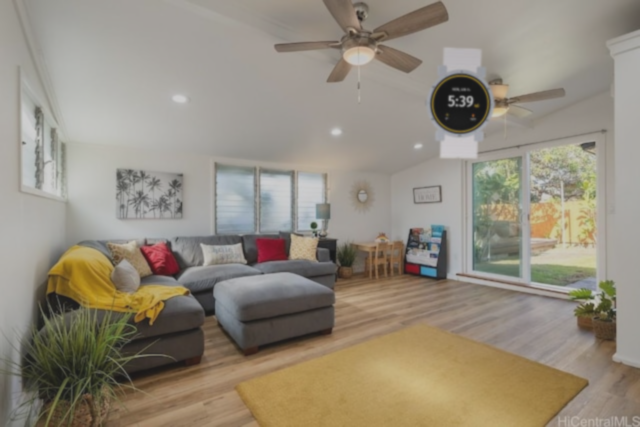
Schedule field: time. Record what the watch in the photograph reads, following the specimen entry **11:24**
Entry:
**5:39**
